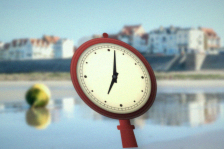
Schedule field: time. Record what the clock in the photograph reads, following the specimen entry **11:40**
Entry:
**7:02**
